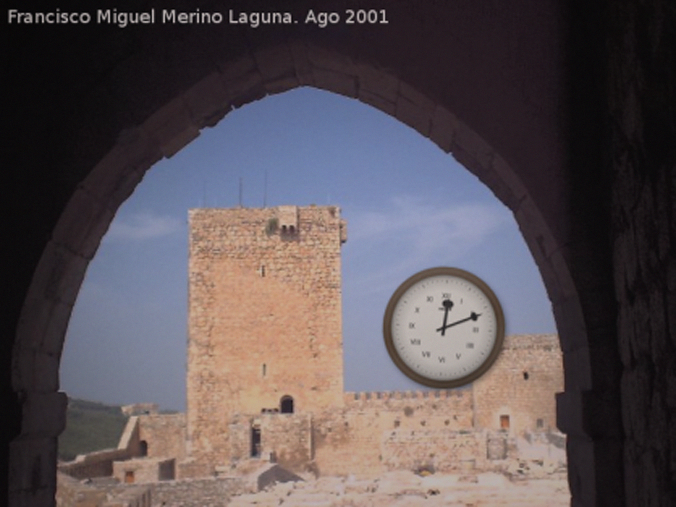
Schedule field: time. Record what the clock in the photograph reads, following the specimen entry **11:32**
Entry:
**12:11**
